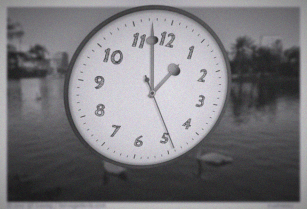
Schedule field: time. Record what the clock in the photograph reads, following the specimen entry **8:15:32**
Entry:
**12:57:24**
